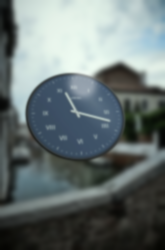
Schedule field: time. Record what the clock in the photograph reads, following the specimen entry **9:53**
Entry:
**11:18**
